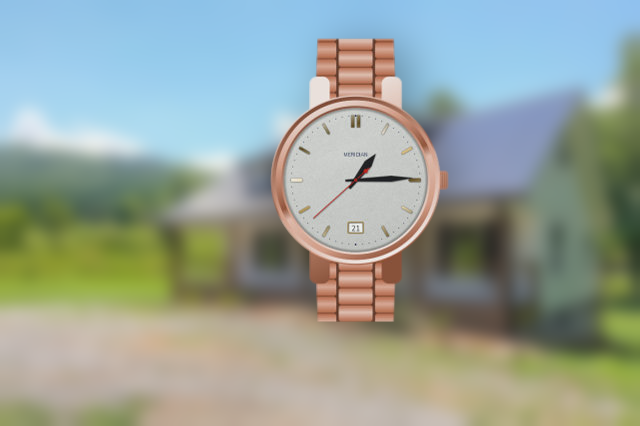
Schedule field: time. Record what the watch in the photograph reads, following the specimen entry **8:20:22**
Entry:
**1:14:38**
